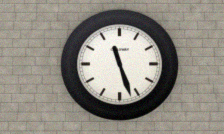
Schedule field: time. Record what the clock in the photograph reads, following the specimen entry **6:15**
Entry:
**11:27**
